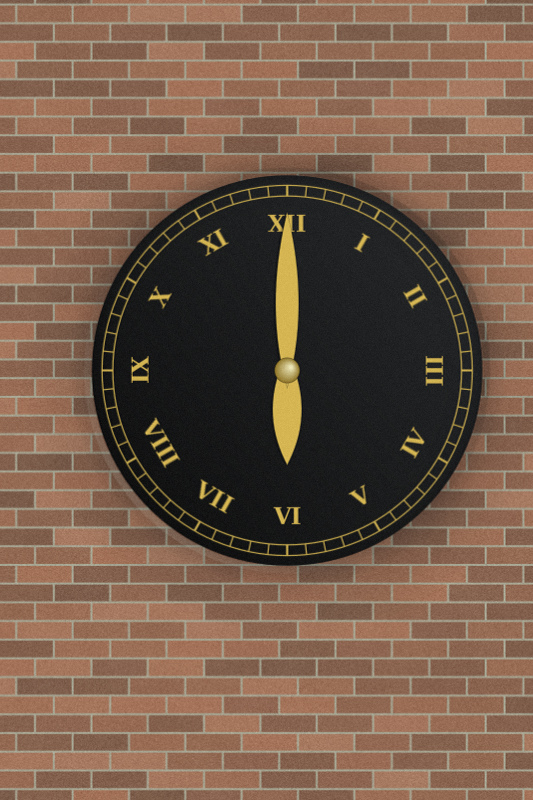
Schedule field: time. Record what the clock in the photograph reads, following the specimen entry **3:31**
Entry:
**6:00**
